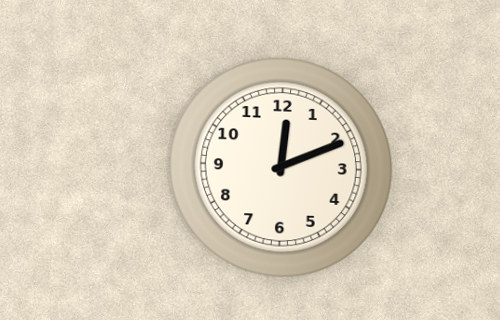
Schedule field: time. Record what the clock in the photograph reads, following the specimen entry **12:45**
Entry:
**12:11**
